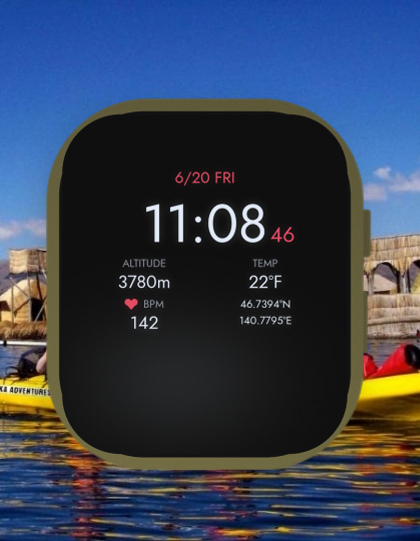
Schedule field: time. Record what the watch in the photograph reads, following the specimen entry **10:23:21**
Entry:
**11:08:46**
